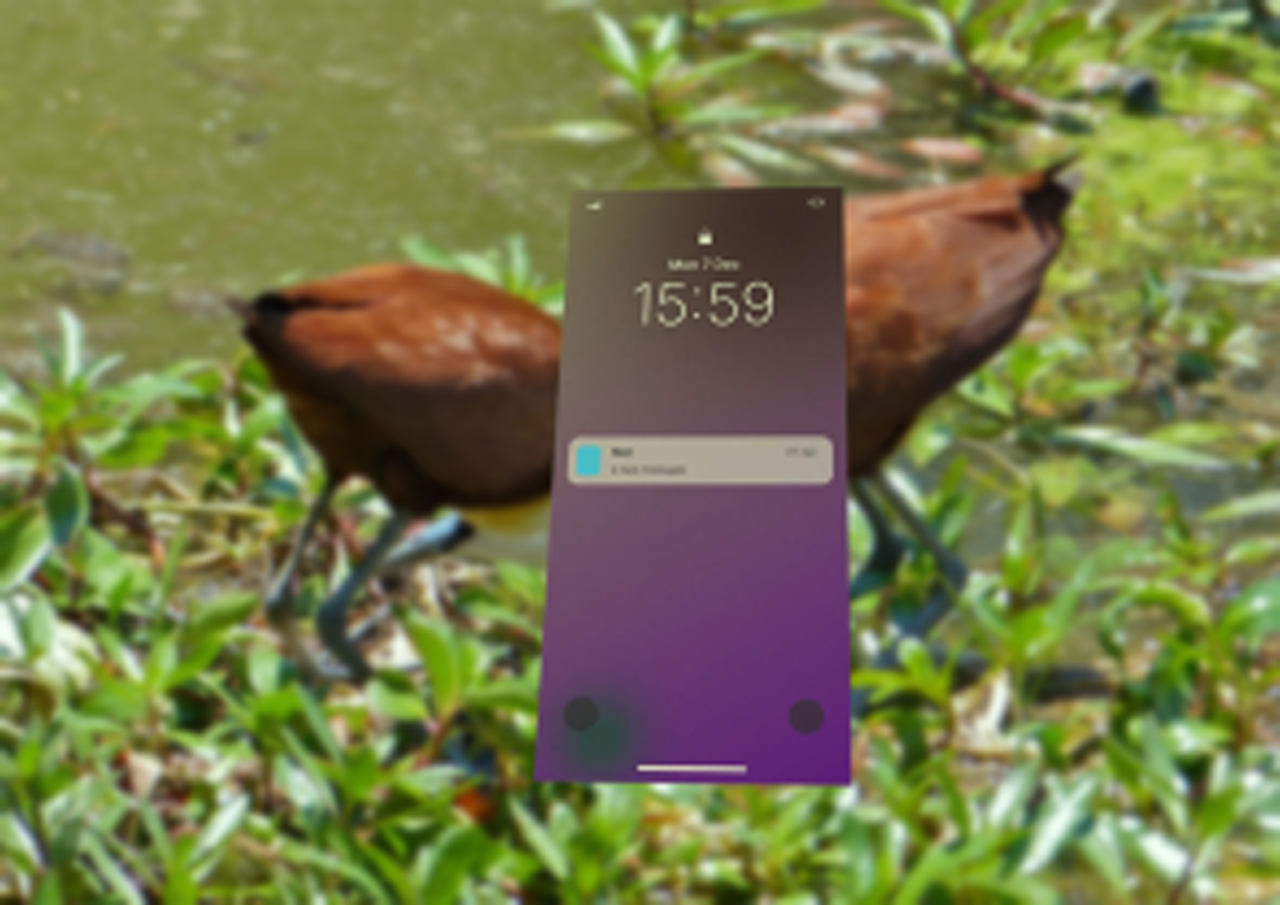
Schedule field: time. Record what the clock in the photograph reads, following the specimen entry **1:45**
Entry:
**15:59**
